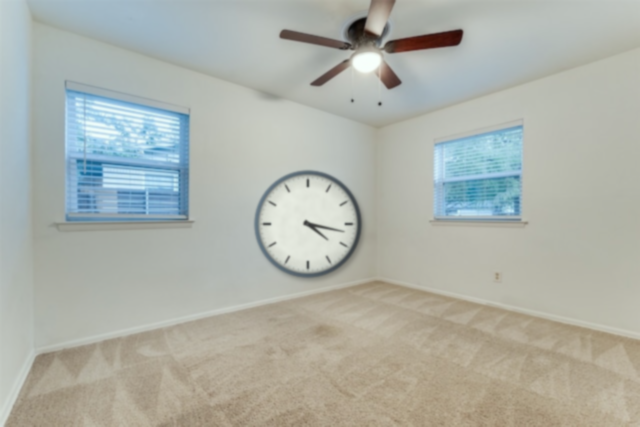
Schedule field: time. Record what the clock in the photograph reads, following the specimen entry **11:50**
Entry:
**4:17**
